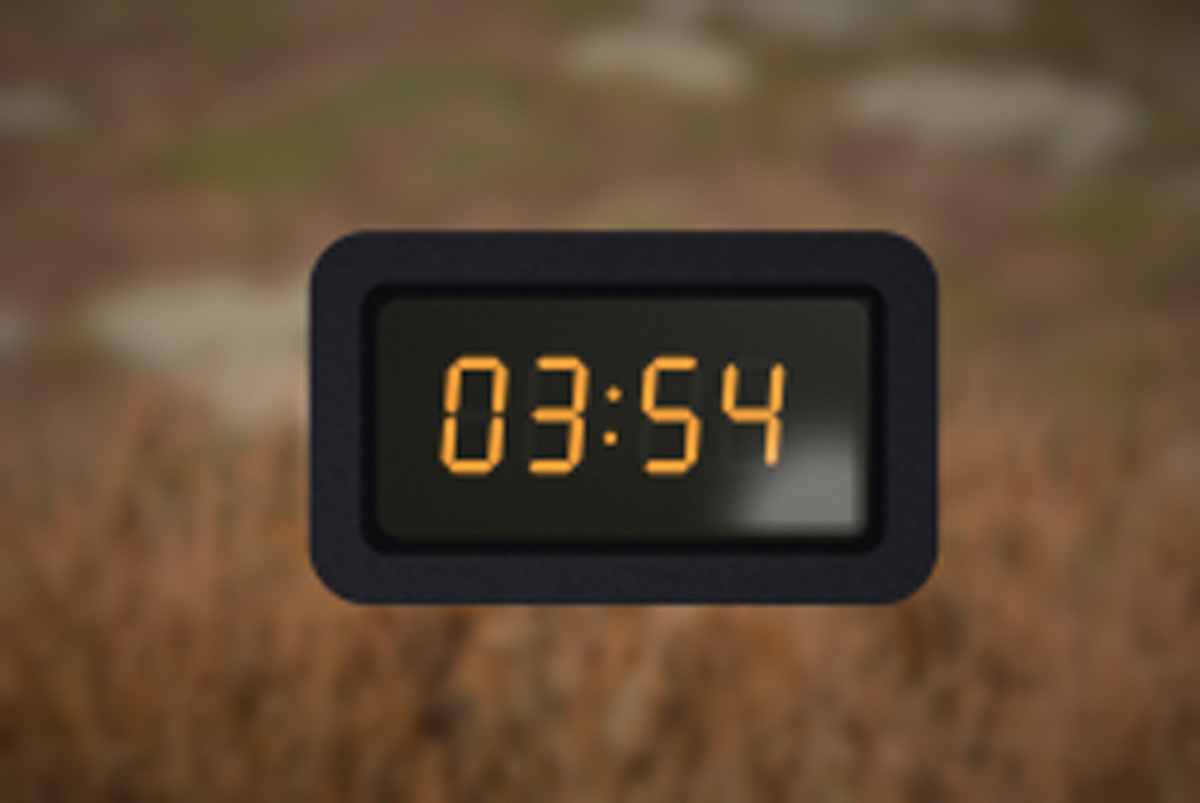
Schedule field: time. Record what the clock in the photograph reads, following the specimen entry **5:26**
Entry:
**3:54**
